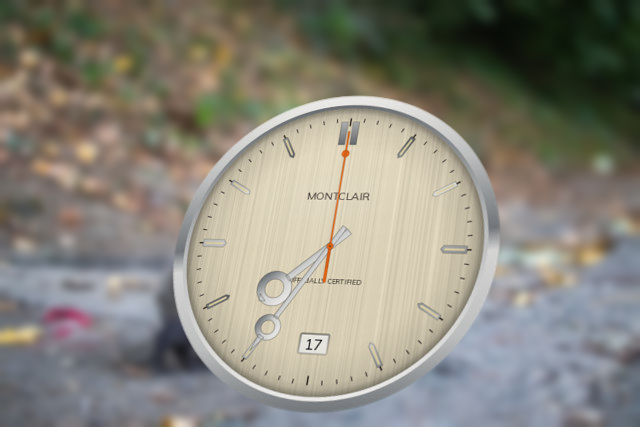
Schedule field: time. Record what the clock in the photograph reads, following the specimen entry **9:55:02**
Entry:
**7:35:00**
